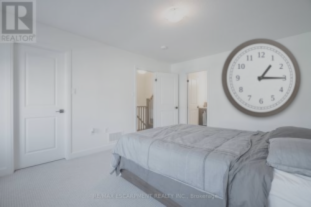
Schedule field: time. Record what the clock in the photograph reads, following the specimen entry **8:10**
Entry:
**1:15**
